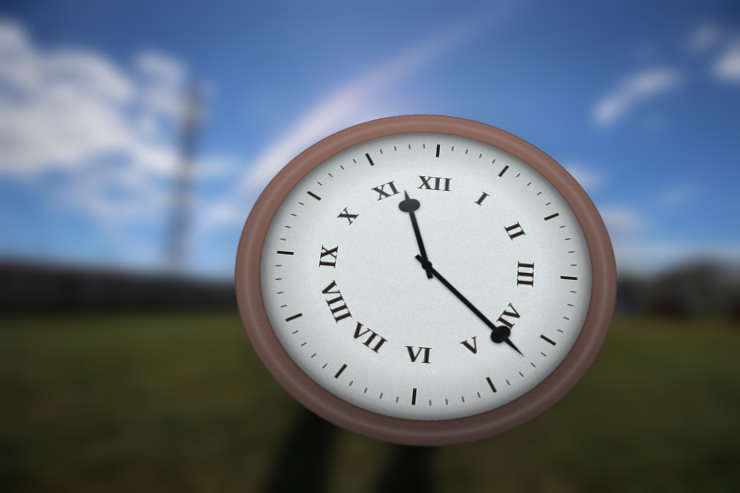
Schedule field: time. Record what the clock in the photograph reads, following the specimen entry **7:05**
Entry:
**11:22**
